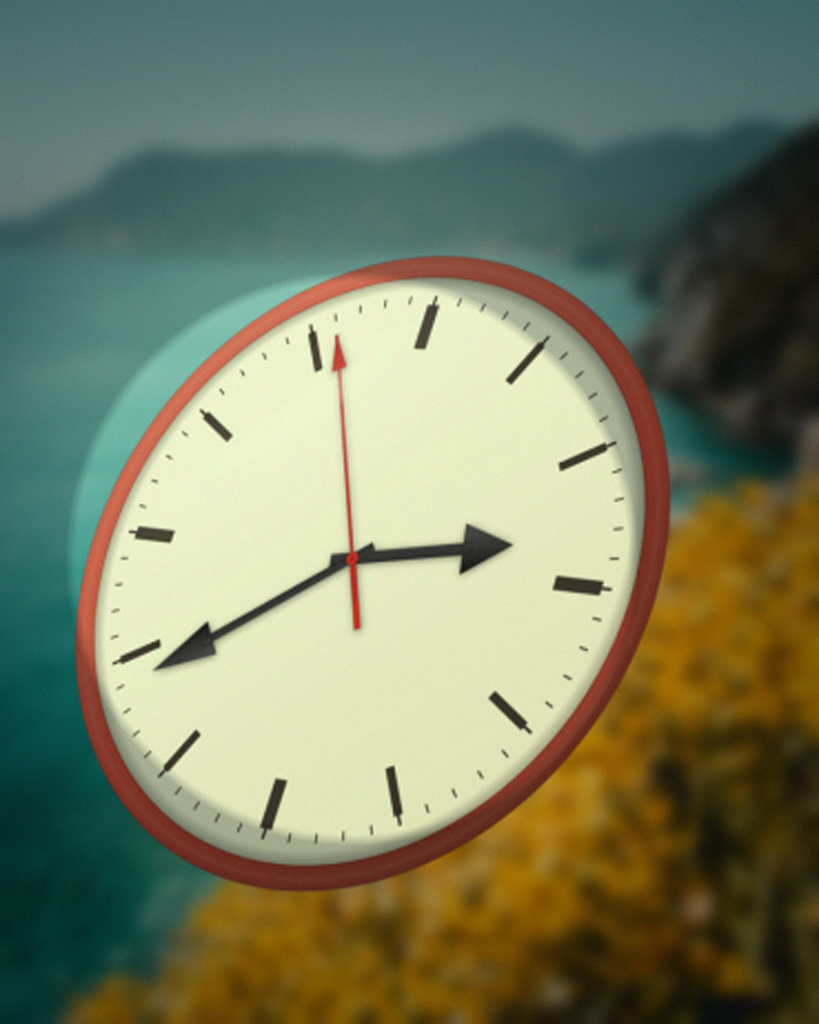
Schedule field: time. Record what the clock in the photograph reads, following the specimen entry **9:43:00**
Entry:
**2:38:56**
